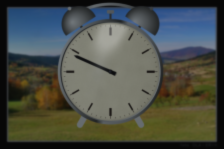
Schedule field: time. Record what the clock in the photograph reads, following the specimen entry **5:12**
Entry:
**9:49**
